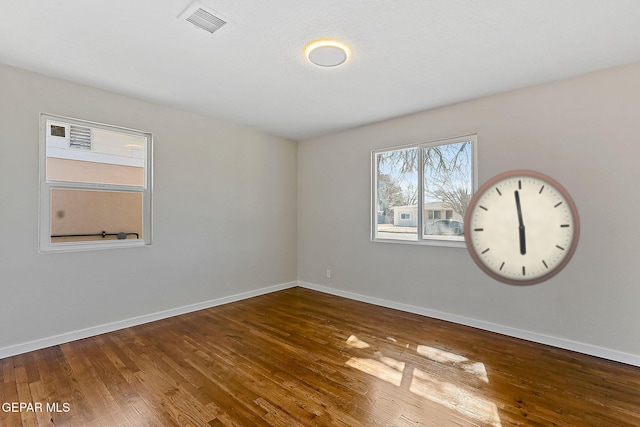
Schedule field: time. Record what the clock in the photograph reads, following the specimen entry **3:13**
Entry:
**5:59**
